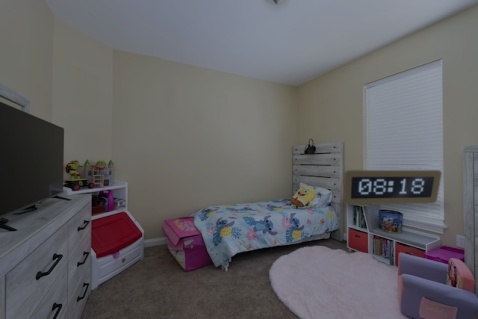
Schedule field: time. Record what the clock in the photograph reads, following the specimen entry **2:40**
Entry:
**8:18**
